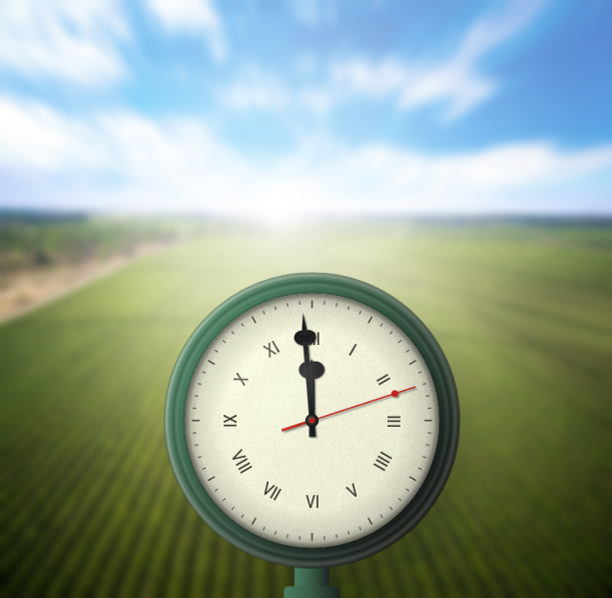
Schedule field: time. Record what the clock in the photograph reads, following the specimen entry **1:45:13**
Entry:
**11:59:12**
